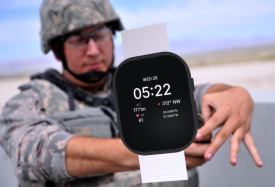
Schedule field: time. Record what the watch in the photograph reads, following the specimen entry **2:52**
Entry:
**5:22**
